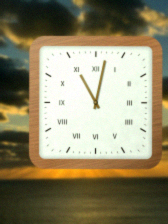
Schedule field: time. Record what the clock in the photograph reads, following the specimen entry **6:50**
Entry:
**11:02**
